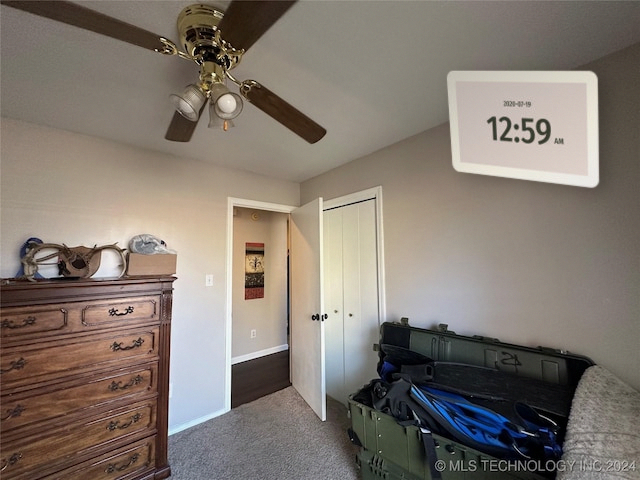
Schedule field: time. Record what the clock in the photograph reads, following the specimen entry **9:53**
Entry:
**12:59**
